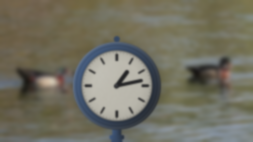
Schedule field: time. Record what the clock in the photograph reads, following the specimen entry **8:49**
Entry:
**1:13**
